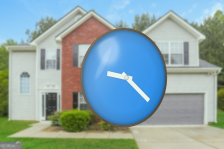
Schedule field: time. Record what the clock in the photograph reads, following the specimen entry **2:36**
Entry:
**9:22**
